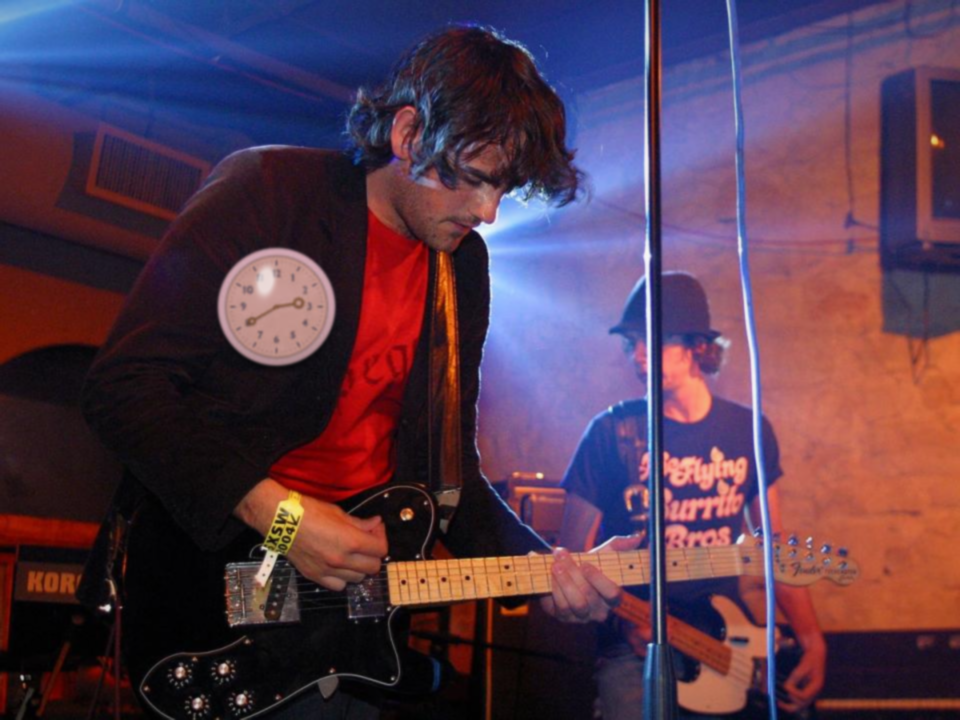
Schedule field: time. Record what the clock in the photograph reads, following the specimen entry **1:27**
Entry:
**2:40**
